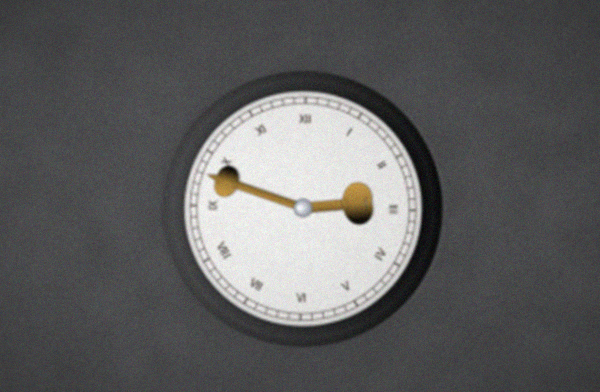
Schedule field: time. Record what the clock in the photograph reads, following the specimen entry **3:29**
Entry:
**2:48**
